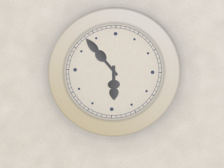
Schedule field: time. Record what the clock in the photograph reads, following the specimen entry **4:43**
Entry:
**5:53**
